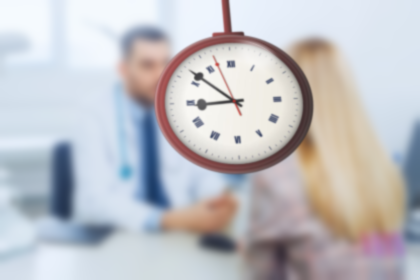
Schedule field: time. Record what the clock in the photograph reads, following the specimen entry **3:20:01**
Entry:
**8:51:57**
